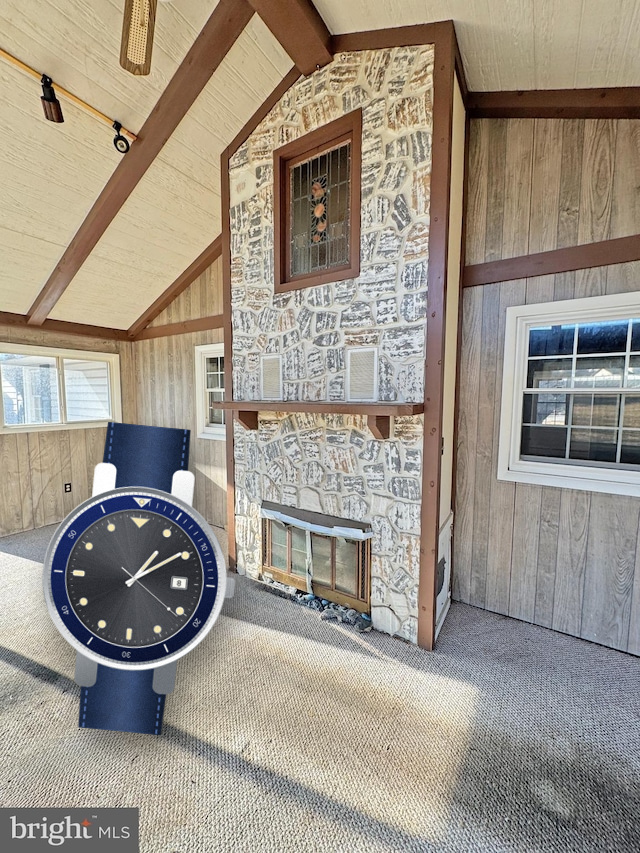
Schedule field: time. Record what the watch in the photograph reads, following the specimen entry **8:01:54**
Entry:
**1:09:21**
